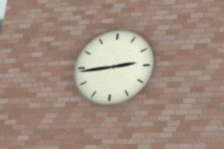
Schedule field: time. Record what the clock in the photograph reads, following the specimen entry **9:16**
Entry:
**2:44**
